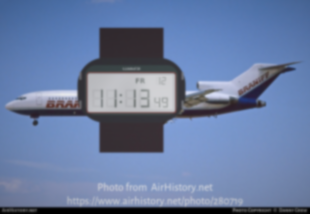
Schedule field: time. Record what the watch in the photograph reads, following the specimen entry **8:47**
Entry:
**11:13**
